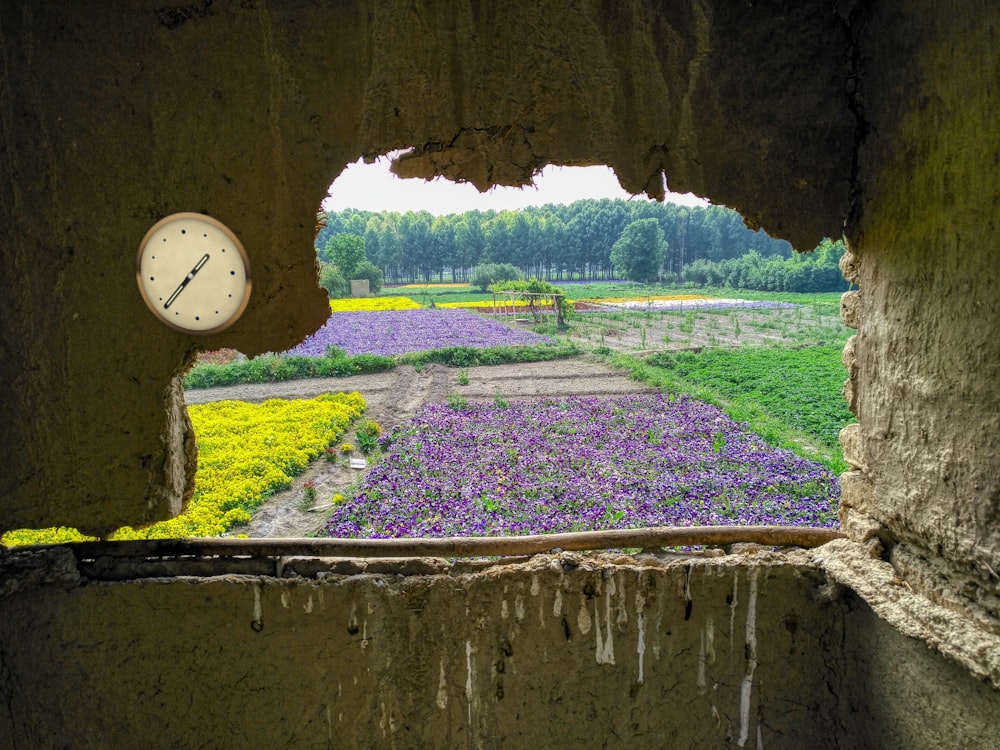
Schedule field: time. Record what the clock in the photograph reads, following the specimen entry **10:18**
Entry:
**1:38**
